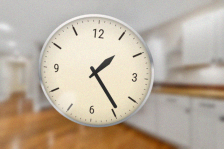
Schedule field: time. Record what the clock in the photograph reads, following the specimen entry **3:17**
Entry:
**1:24**
